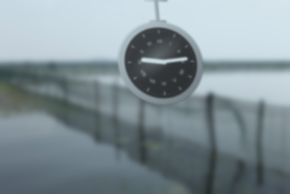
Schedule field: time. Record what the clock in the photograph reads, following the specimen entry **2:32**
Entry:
**9:14**
